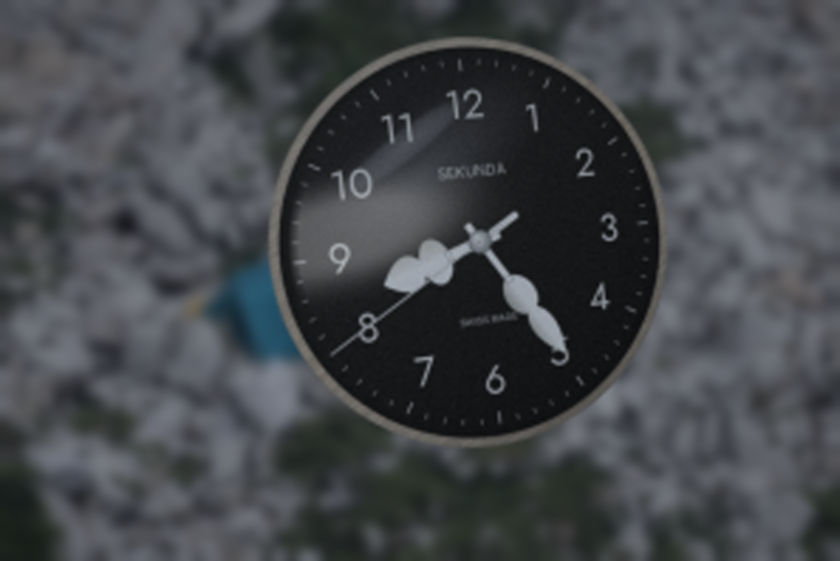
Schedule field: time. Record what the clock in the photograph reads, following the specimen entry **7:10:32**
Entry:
**8:24:40**
